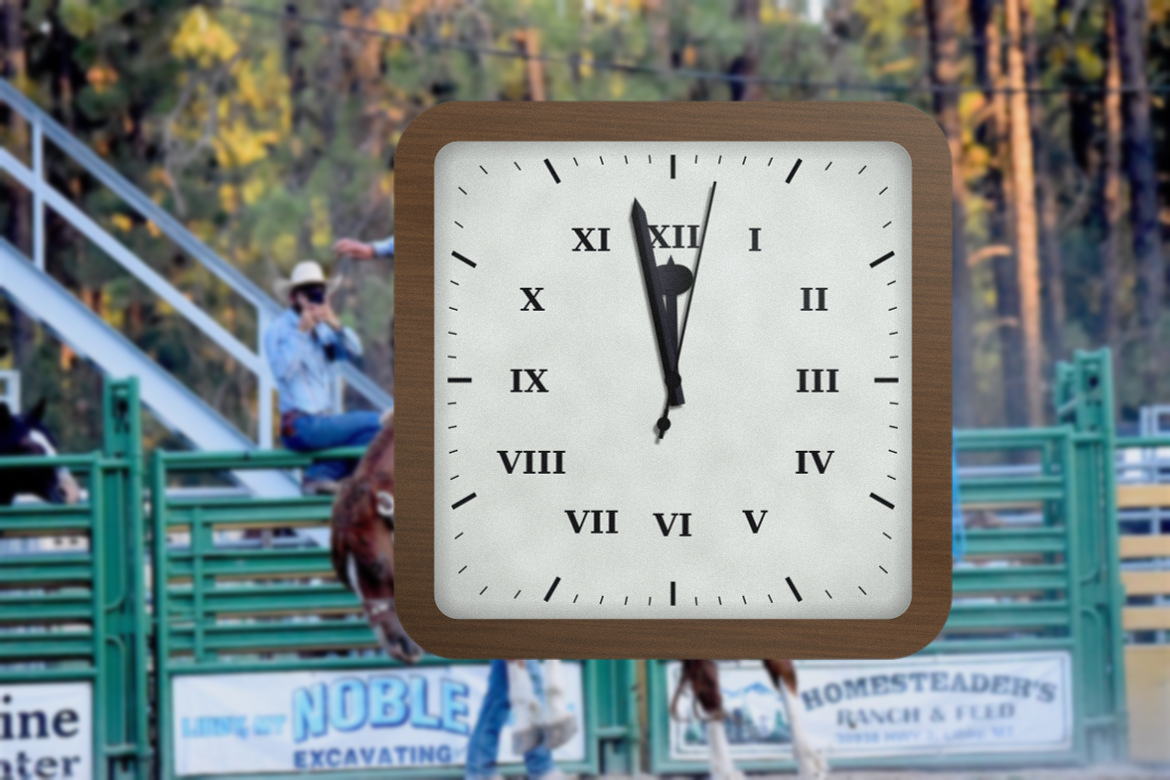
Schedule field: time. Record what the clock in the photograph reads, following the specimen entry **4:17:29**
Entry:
**11:58:02**
